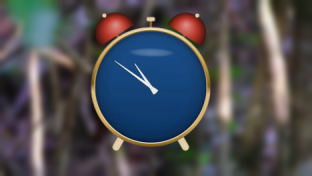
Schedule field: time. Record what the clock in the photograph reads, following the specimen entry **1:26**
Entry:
**10:51**
